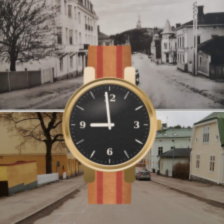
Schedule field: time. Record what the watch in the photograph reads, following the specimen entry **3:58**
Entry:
**8:59**
